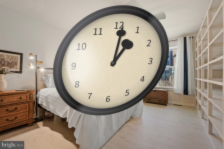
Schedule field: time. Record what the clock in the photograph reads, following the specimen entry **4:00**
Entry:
**1:01**
